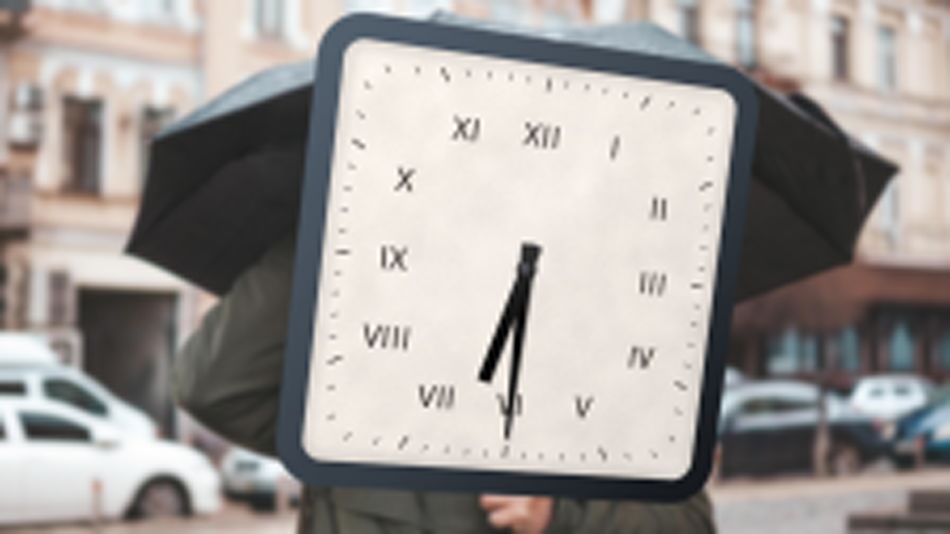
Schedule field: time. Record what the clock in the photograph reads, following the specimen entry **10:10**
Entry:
**6:30**
